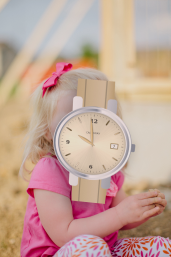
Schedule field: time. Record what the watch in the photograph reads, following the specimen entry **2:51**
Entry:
**9:59**
